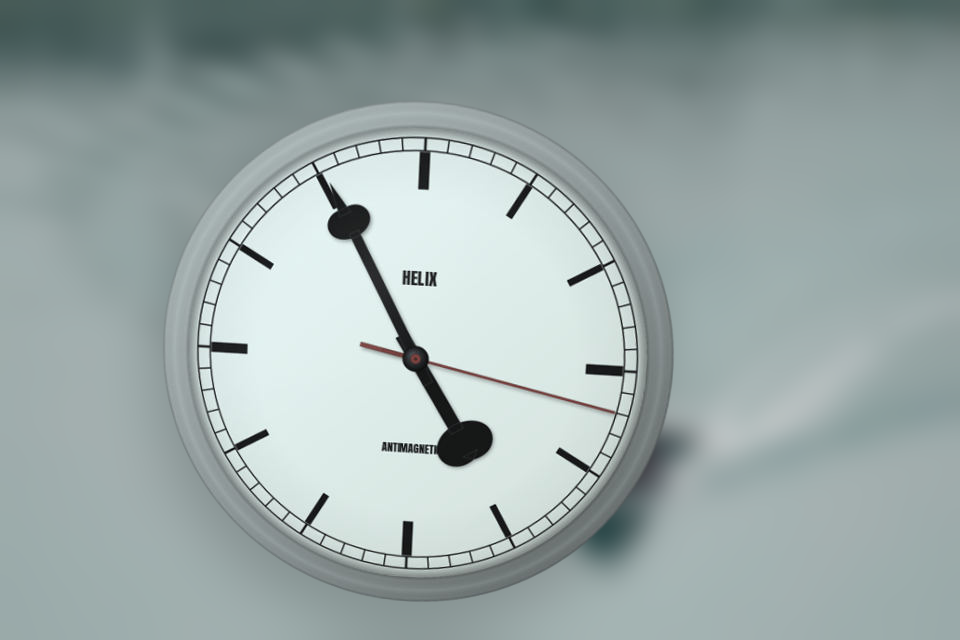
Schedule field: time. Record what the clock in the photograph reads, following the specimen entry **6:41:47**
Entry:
**4:55:17**
